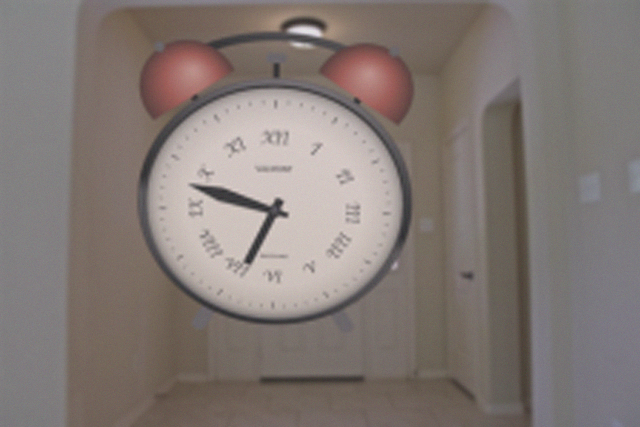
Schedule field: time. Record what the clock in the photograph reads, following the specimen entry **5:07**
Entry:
**6:48**
